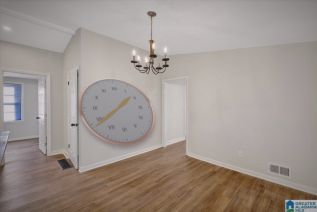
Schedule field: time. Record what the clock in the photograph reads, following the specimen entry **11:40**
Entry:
**1:39**
